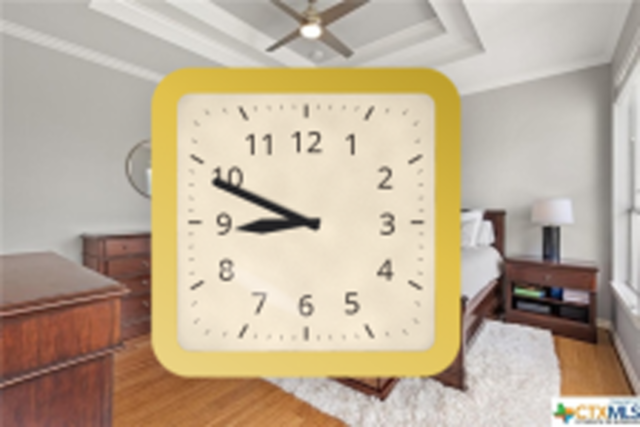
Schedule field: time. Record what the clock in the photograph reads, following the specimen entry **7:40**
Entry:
**8:49**
